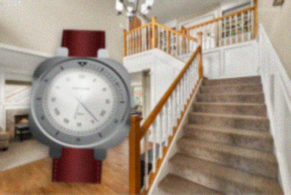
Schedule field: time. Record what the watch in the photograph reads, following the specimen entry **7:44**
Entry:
**6:23**
